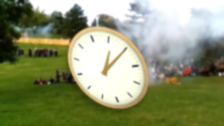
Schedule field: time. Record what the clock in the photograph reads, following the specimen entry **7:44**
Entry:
**1:10**
